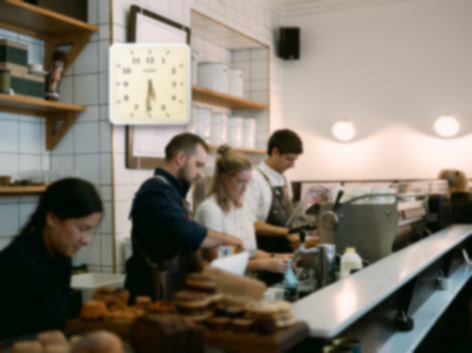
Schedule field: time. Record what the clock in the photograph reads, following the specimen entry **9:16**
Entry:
**5:31**
